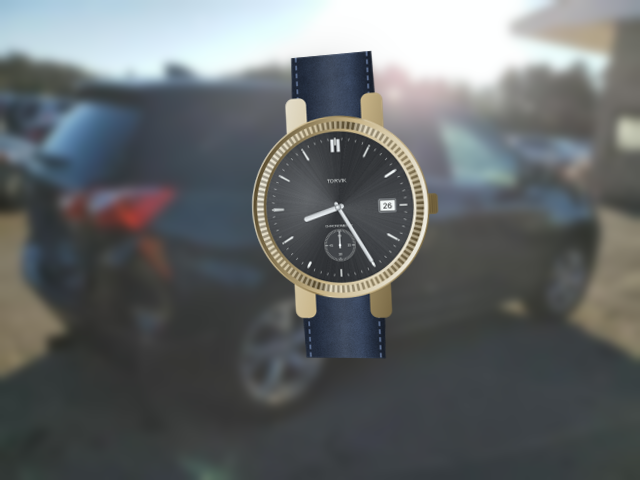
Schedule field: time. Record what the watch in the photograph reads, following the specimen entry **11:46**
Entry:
**8:25**
